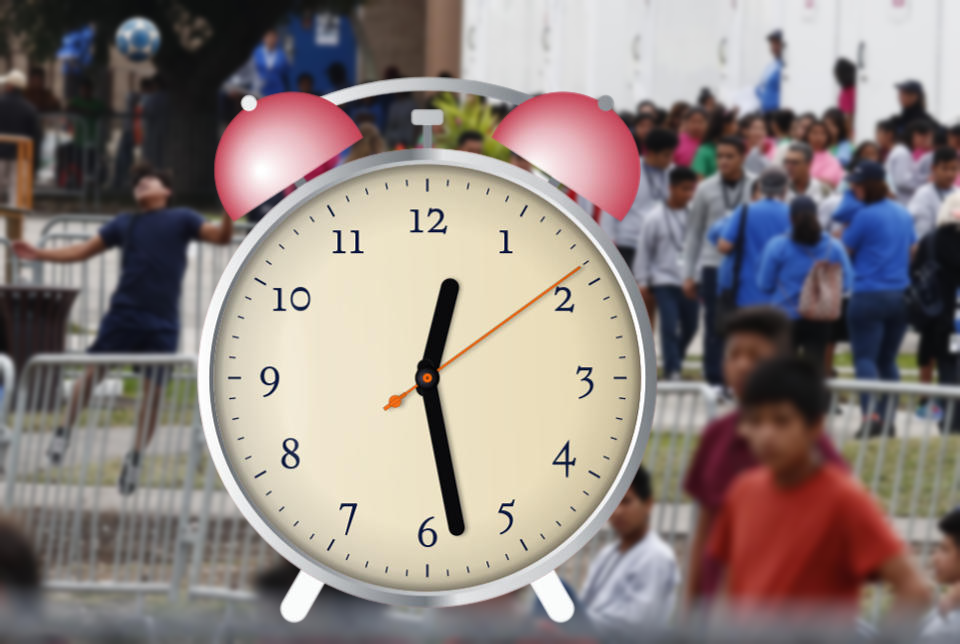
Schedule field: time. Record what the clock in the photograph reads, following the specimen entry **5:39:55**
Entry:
**12:28:09**
